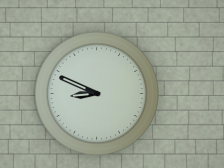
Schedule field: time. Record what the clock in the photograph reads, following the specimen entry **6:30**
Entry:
**8:49**
